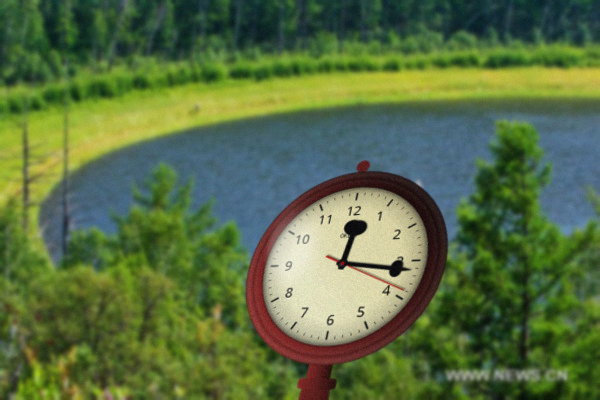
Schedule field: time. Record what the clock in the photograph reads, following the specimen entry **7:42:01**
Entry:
**12:16:19**
